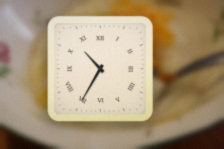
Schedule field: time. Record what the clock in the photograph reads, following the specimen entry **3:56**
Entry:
**10:35**
